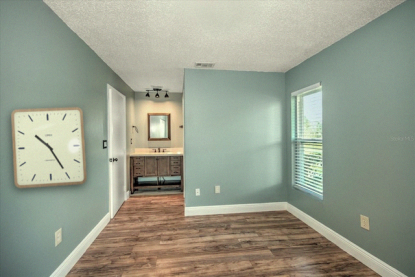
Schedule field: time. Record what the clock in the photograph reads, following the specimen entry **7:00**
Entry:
**10:25**
